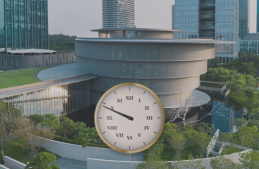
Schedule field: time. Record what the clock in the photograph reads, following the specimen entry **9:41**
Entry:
**9:49**
